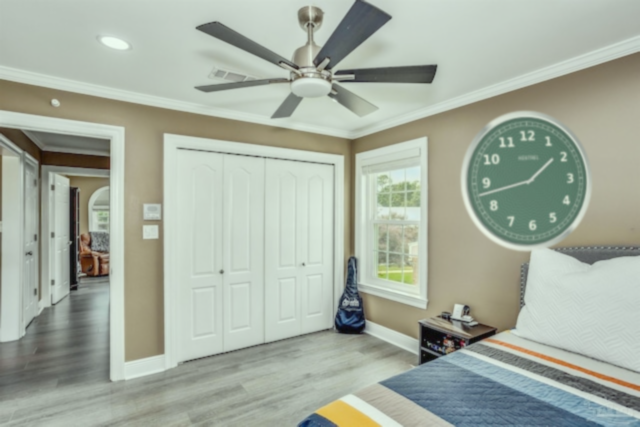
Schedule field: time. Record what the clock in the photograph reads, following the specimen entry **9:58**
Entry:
**1:43**
